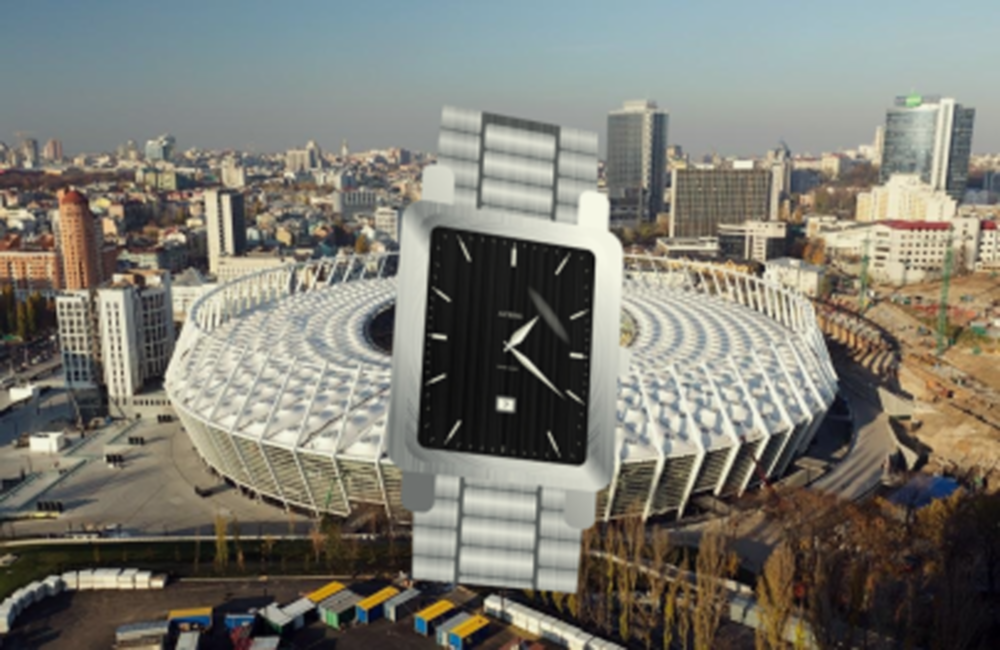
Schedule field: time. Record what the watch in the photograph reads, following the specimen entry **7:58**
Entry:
**1:21**
